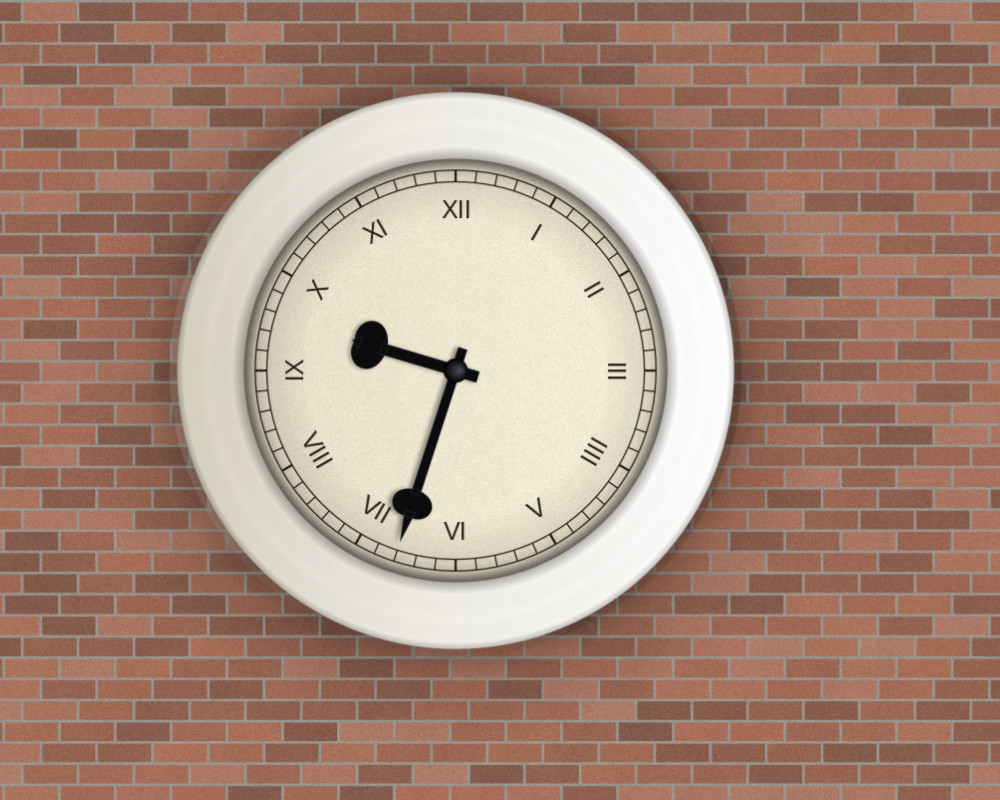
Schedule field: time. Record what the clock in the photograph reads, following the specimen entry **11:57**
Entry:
**9:33**
